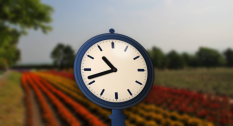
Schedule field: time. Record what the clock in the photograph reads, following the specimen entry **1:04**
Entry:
**10:42**
